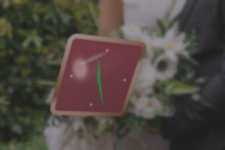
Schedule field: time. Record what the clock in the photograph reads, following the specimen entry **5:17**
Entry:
**11:26**
